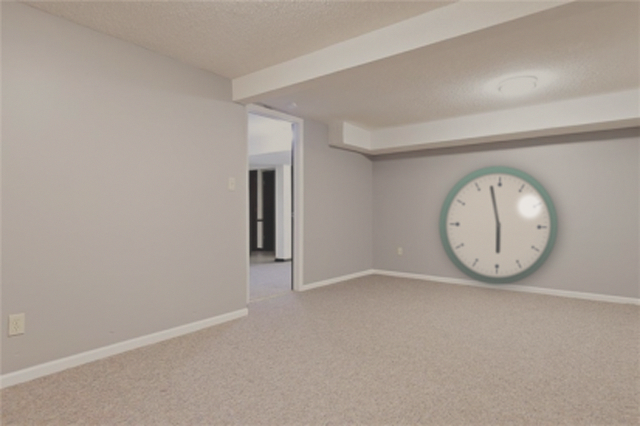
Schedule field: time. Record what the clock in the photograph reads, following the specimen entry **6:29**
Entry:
**5:58**
